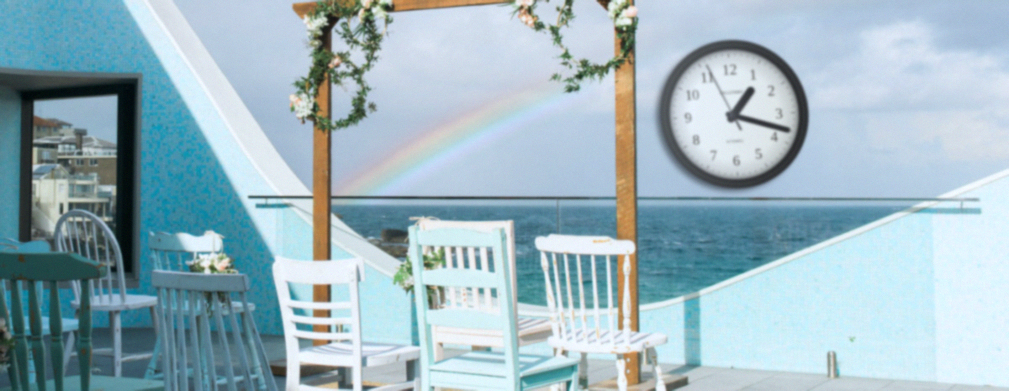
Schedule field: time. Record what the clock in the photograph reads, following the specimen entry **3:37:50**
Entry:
**1:17:56**
